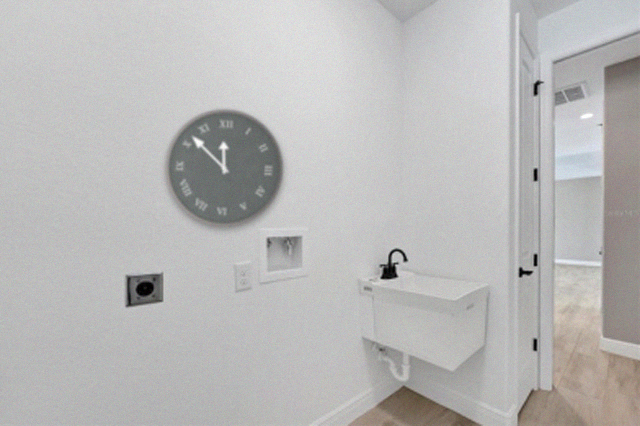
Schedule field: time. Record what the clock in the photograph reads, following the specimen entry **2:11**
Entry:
**11:52**
